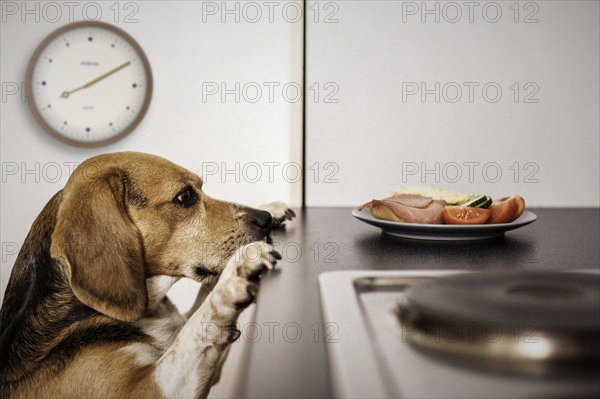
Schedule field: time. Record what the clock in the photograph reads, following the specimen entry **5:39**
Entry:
**8:10**
